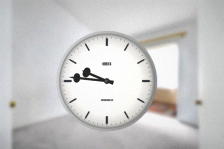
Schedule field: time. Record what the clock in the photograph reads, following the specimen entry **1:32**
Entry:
**9:46**
